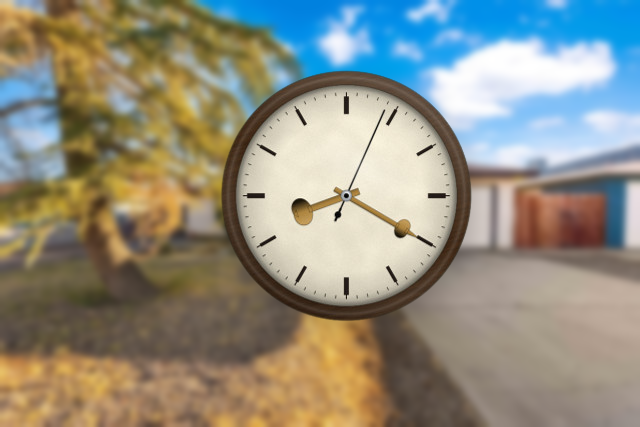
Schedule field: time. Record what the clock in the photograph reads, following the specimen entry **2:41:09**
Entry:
**8:20:04**
